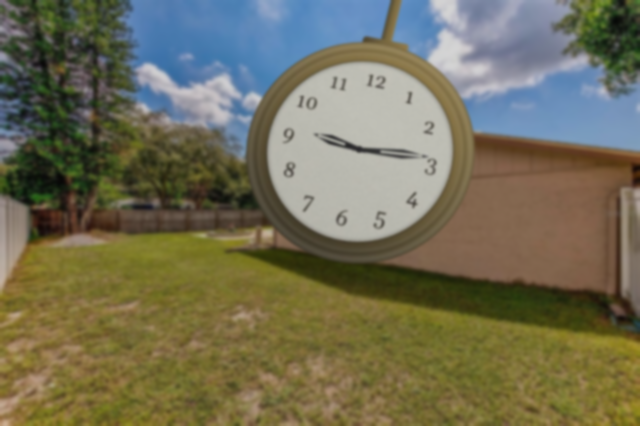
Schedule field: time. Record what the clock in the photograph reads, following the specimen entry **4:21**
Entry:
**9:14**
